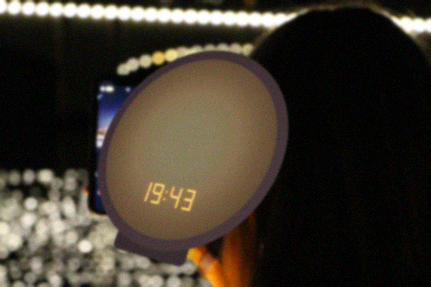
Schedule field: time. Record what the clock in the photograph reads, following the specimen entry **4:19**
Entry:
**19:43**
